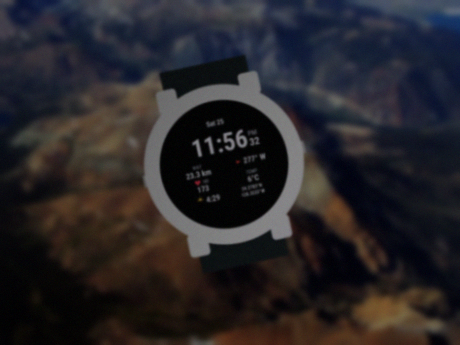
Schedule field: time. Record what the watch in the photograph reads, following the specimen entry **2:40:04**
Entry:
**11:56:32**
